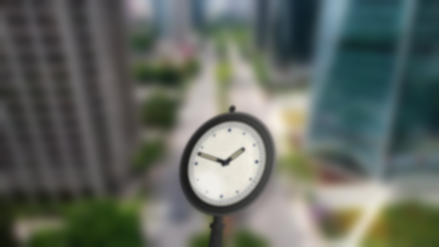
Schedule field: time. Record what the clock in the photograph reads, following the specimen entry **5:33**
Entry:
**1:48**
